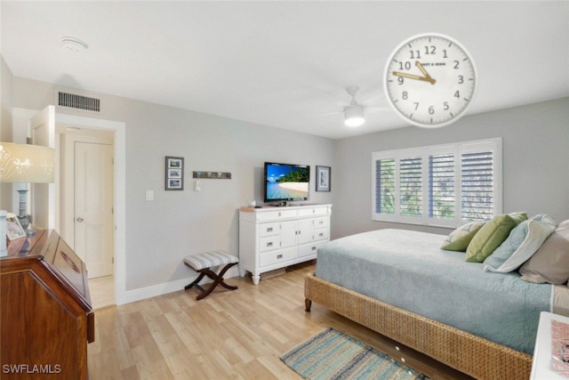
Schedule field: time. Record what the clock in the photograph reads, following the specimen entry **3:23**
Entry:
**10:47**
